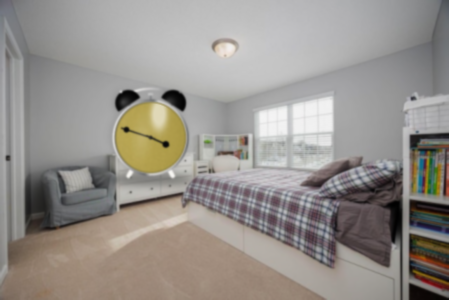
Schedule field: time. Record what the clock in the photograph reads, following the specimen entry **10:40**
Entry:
**3:48**
